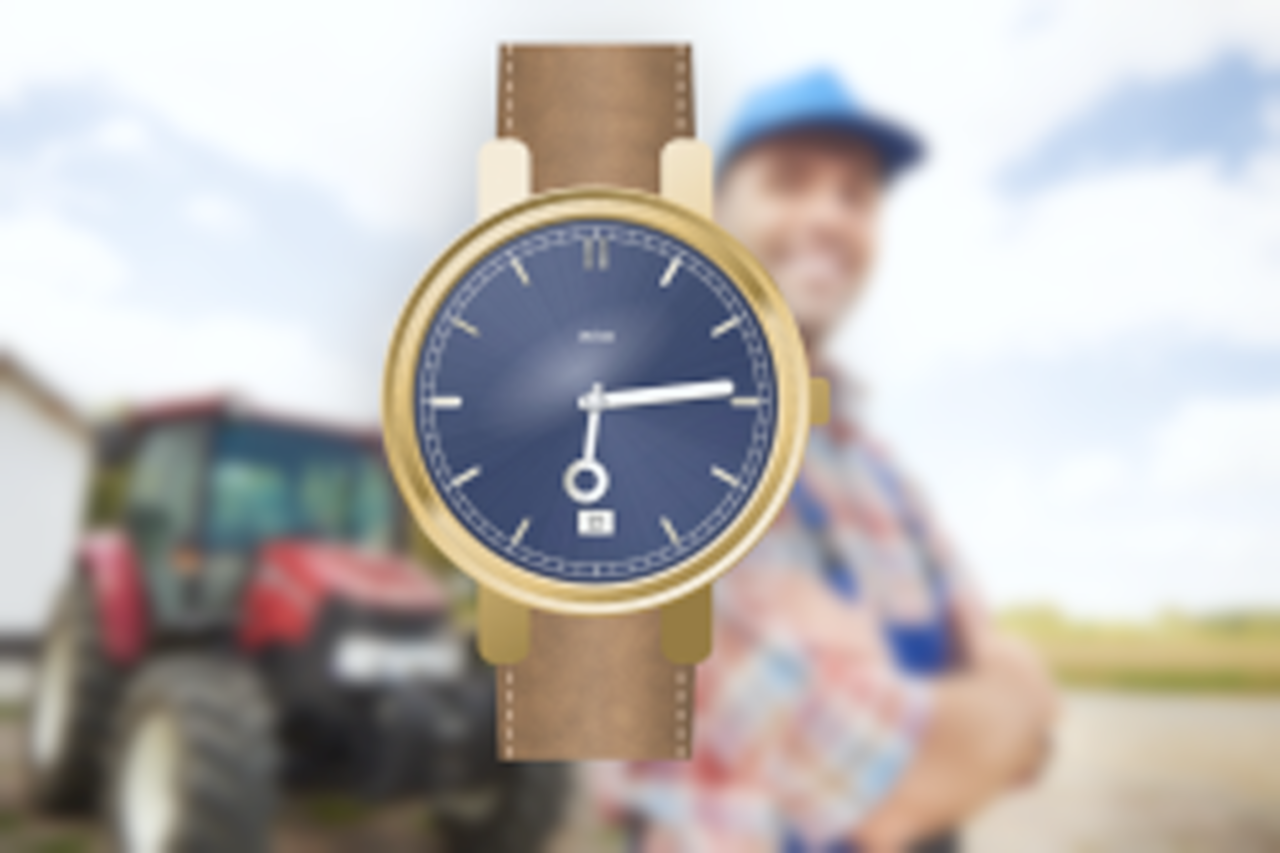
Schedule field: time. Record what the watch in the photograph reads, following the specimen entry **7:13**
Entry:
**6:14**
